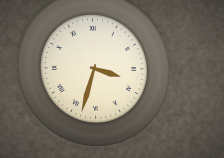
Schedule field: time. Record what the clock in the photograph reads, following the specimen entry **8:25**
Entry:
**3:33**
